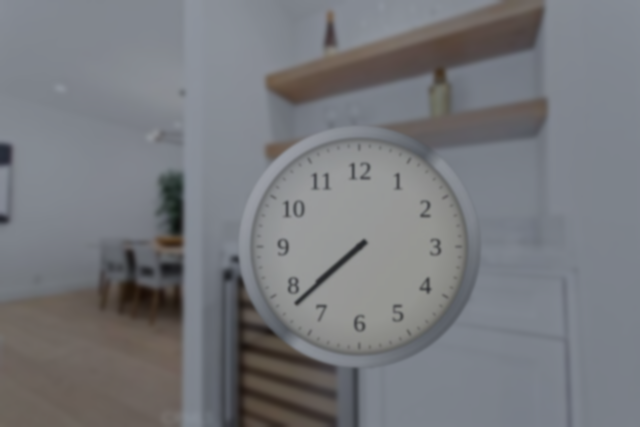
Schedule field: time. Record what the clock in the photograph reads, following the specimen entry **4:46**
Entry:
**7:38**
